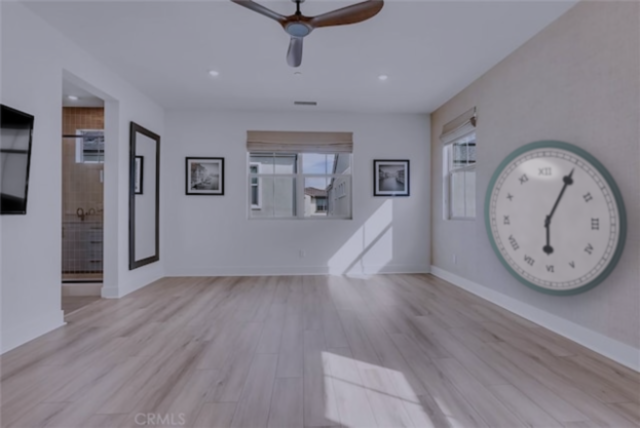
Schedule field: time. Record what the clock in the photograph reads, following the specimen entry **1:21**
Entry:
**6:05**
